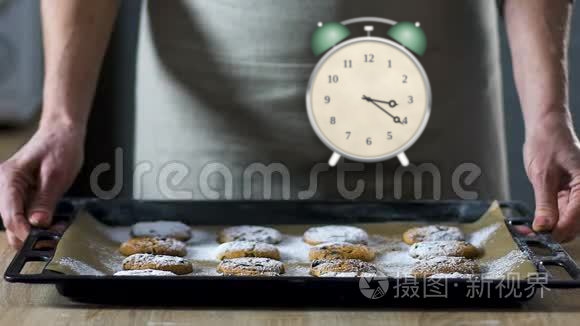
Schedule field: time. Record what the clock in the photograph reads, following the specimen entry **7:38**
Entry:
**3:21**
